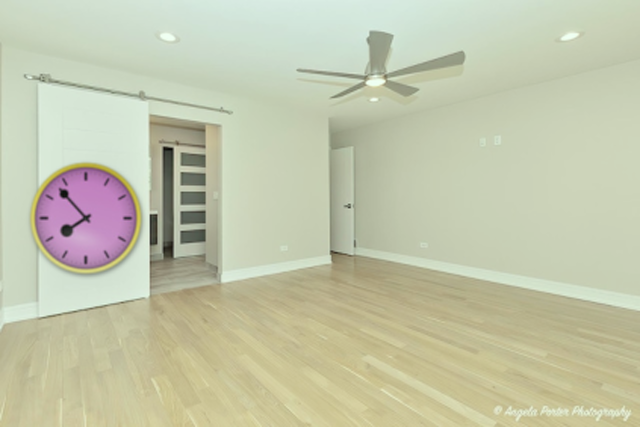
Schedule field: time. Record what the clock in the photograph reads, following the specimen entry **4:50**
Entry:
**7:53**
